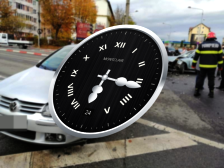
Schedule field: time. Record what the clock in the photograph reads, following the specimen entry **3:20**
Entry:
**6:16**
